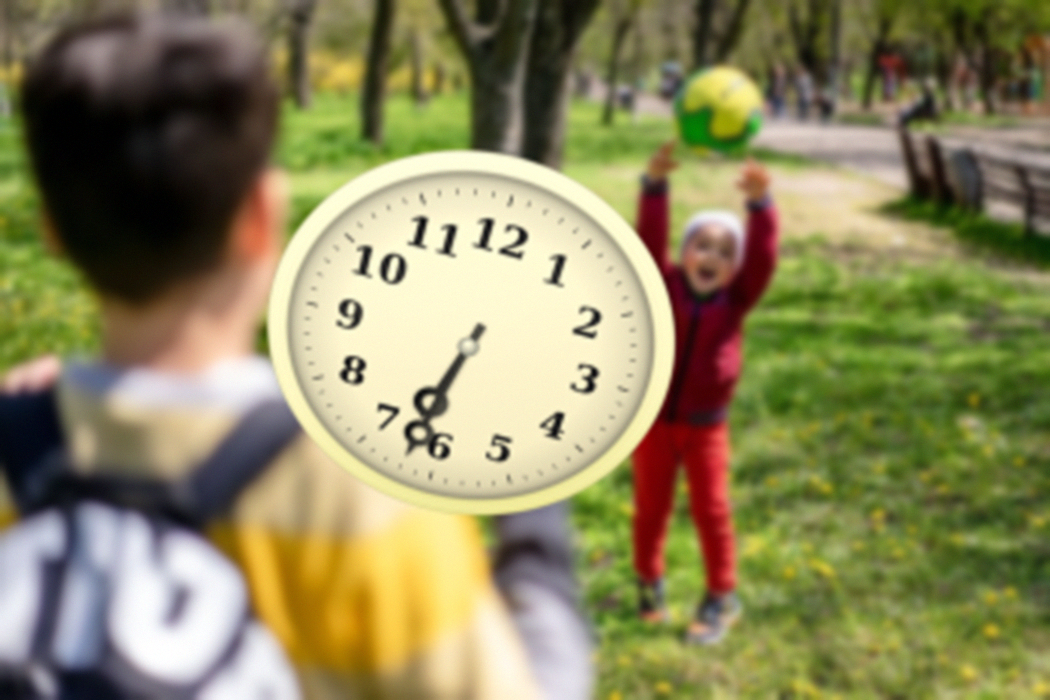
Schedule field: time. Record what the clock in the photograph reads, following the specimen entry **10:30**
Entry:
**6:32**
